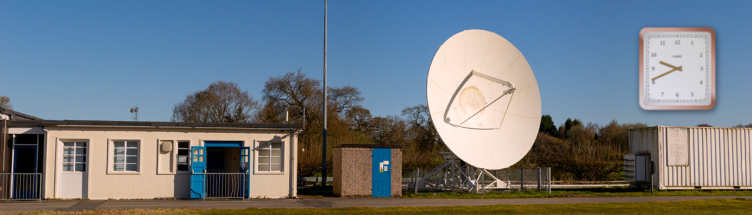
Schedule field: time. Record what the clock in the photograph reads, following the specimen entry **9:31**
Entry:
**9:41**
